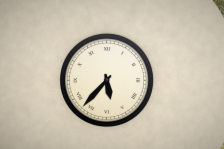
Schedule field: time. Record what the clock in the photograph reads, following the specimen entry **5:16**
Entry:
**5:37**
